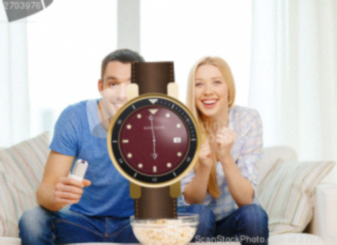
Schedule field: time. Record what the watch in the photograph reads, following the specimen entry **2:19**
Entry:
**5:59**
